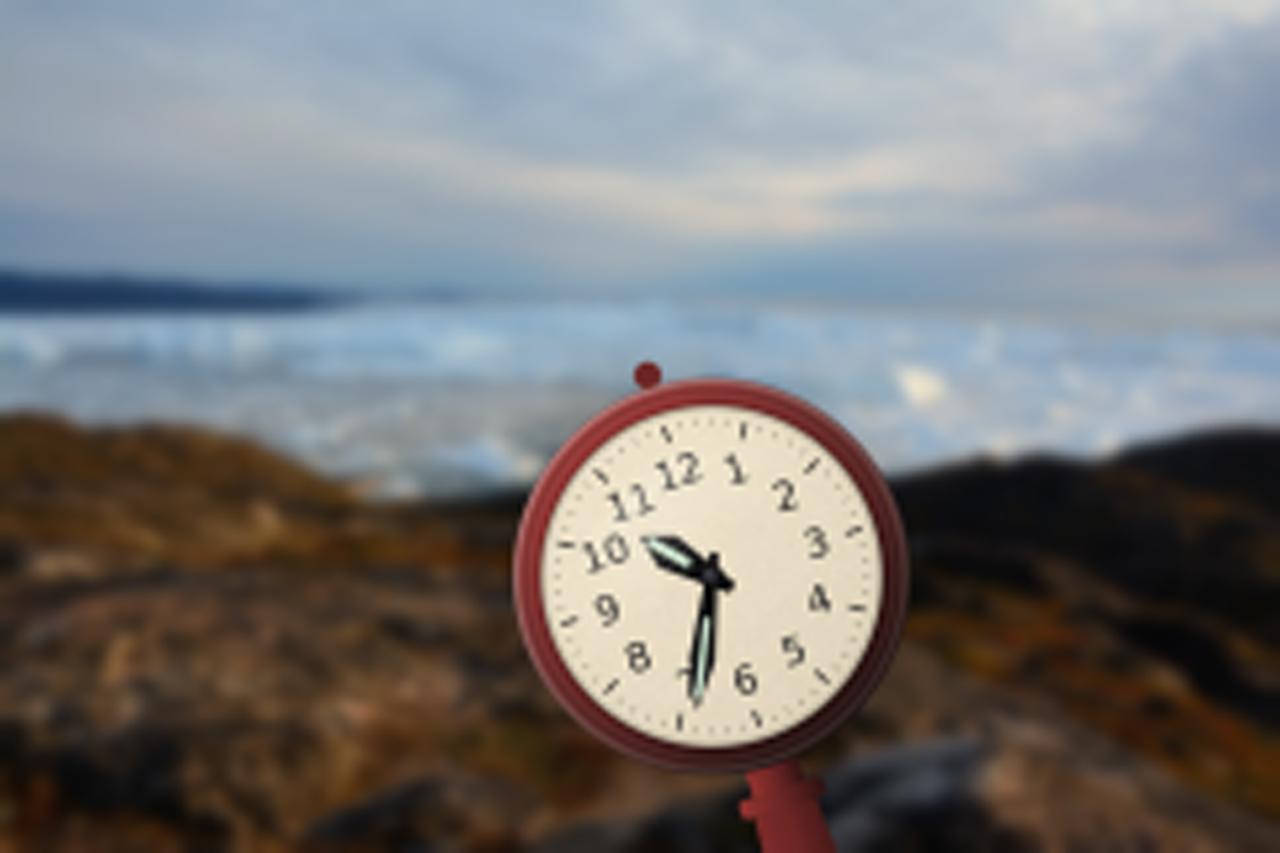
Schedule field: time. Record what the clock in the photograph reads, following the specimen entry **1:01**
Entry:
**10:34**
